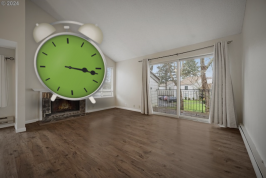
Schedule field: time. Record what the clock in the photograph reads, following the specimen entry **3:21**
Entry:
**3:17**
